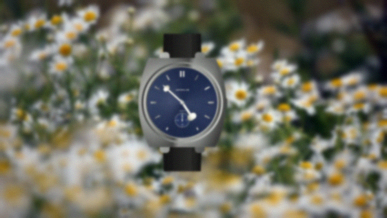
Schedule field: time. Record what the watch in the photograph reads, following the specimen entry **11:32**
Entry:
**4:52**
